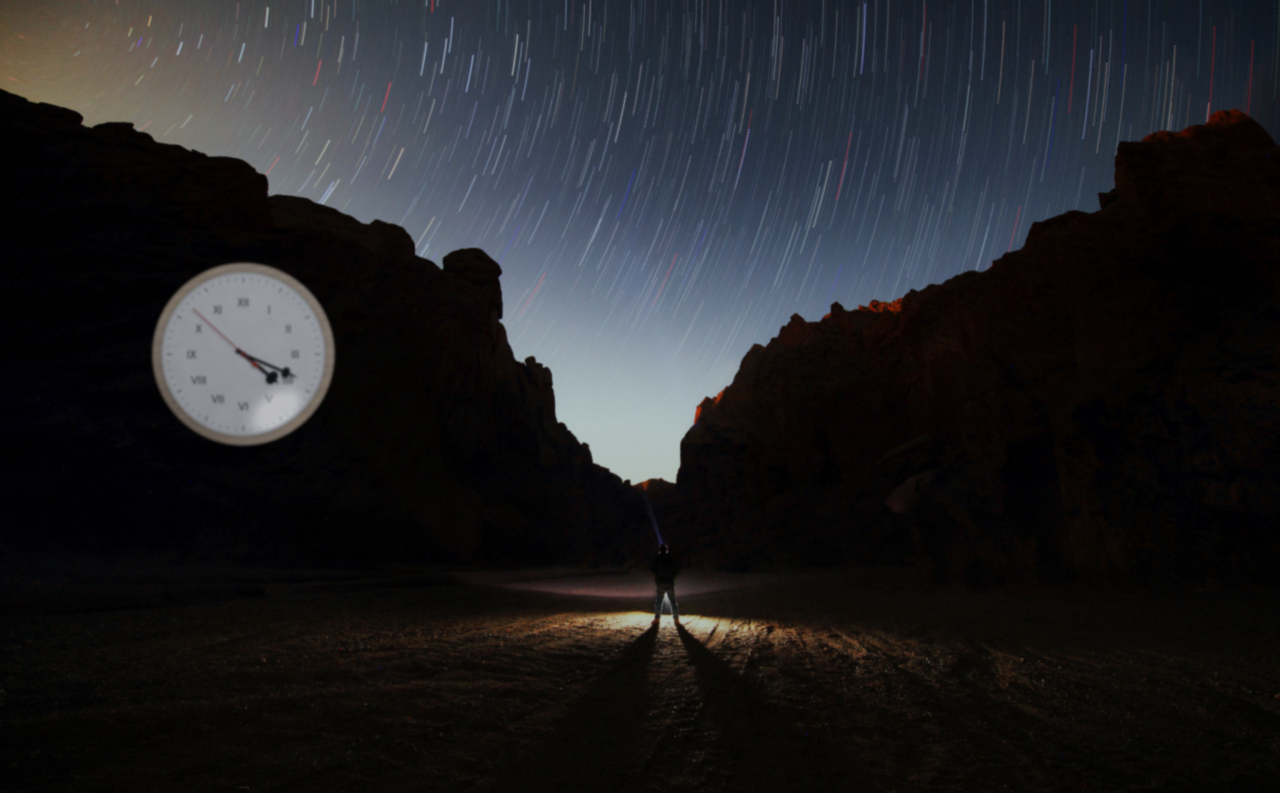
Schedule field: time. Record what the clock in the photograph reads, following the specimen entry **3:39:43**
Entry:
**4:18:52**
